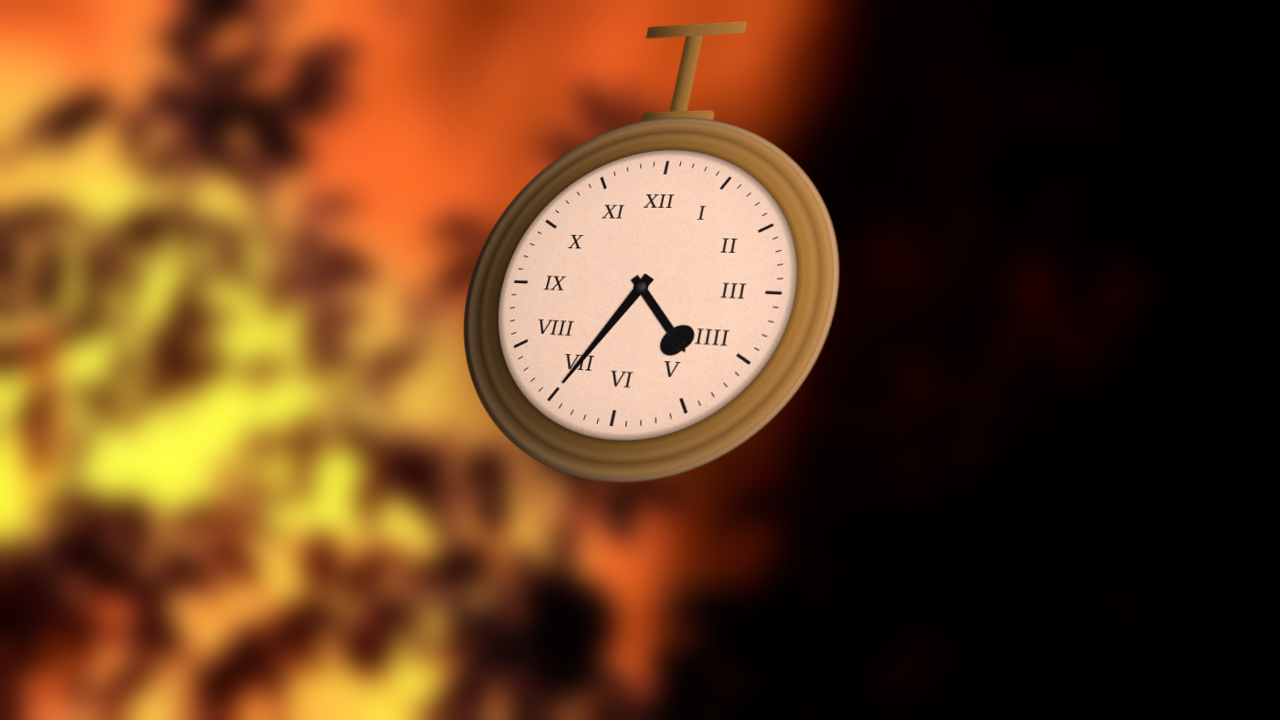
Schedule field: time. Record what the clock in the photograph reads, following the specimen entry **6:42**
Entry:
**4:35**
